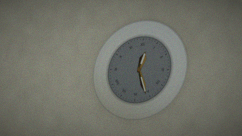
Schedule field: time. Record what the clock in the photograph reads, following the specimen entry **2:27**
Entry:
**12:26**
